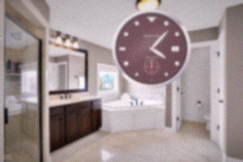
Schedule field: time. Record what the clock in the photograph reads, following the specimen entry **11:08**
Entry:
**4:07**
